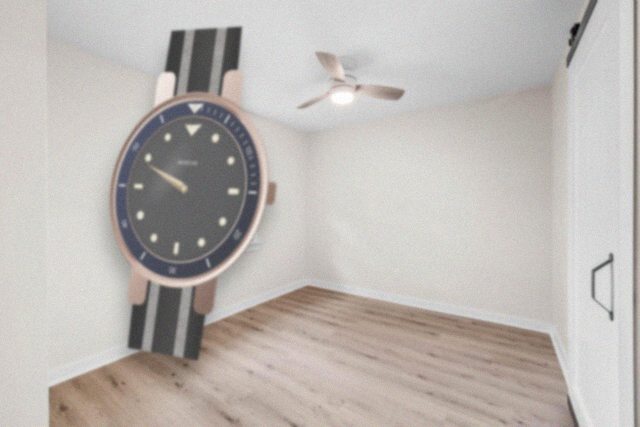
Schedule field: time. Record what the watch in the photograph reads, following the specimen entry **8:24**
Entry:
**9:49**
